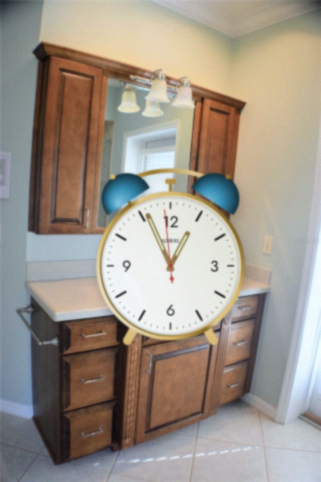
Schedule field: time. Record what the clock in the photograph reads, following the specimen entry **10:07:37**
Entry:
**12:55:59**
